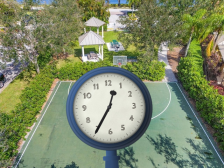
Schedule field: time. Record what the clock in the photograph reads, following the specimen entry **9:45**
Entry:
**12:35**
